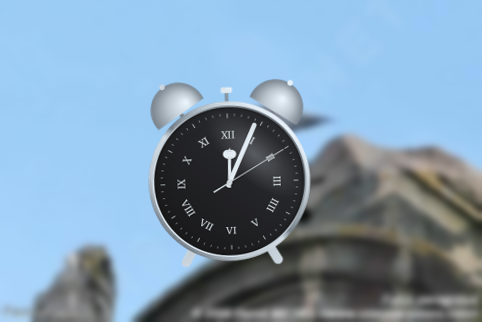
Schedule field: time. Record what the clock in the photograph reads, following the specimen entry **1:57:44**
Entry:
**12:04:10**
